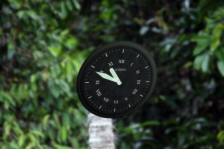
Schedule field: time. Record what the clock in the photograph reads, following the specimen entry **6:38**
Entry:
**10:49**
